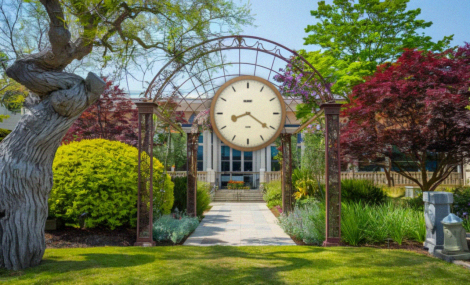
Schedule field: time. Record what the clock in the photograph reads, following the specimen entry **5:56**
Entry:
**8:21**
